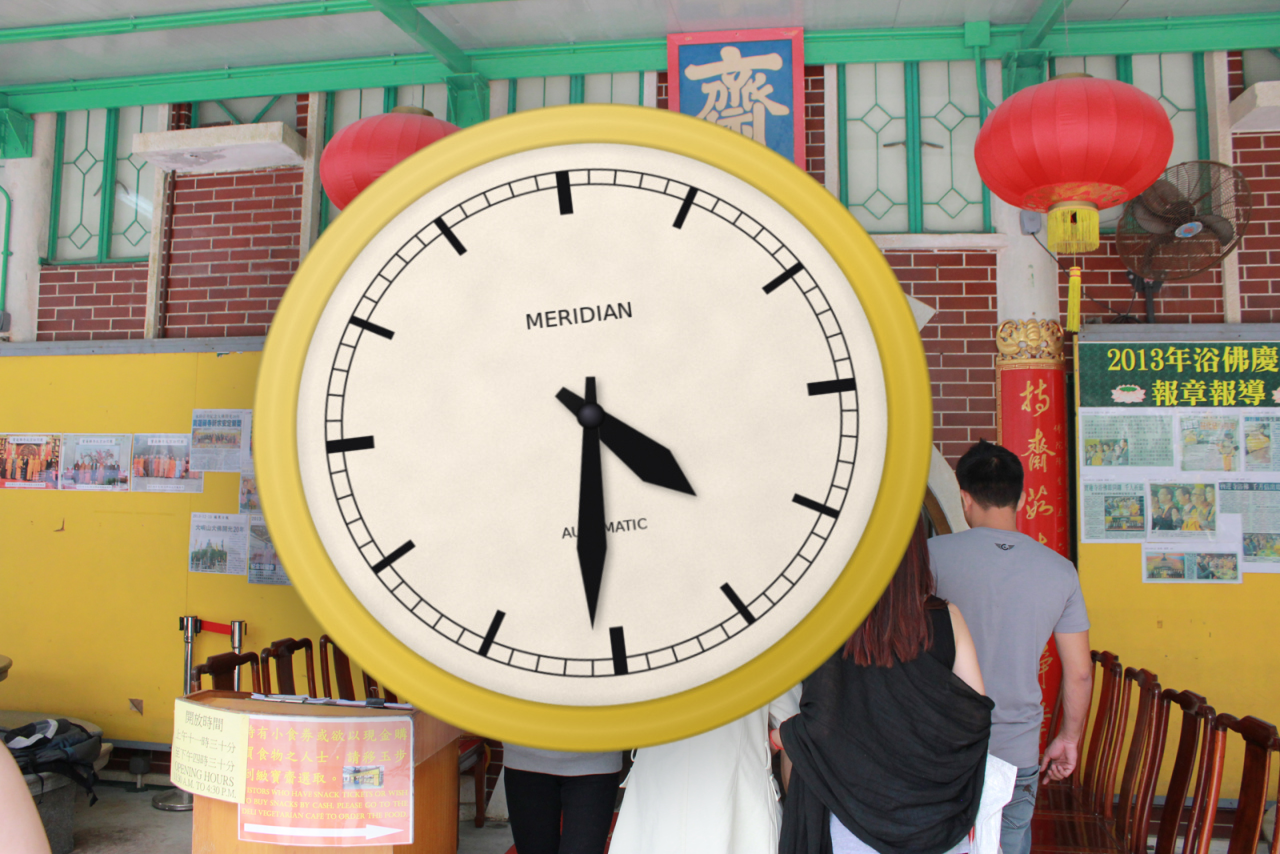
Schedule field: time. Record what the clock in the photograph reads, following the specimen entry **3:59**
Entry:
**4:31**
